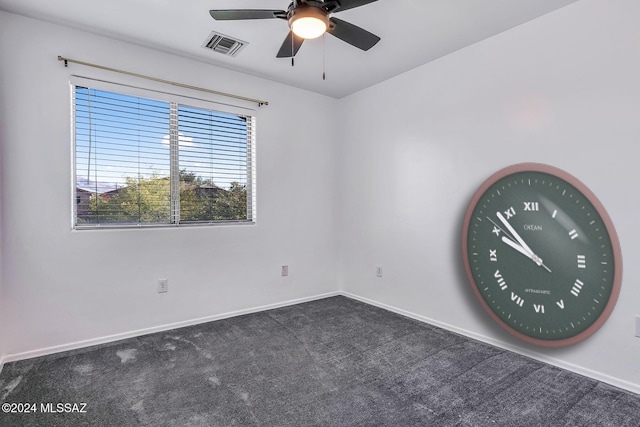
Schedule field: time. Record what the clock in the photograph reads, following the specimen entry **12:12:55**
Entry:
**9:52:51**
